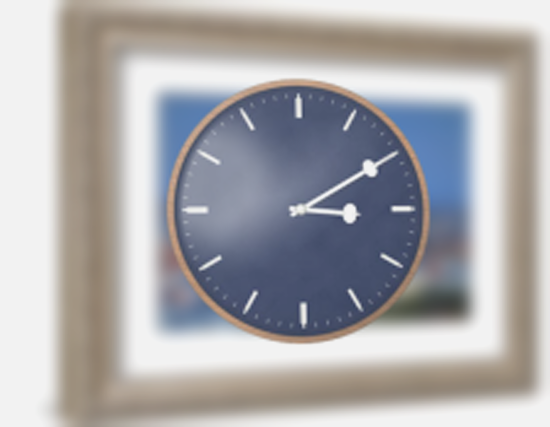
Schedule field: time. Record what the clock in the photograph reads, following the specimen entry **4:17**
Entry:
**3:10**
